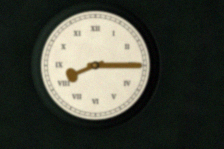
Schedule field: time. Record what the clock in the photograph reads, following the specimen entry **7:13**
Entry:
**8:15**
